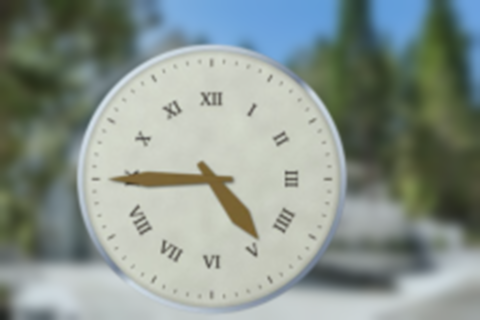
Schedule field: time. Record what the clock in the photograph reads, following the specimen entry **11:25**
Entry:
**4:45**
